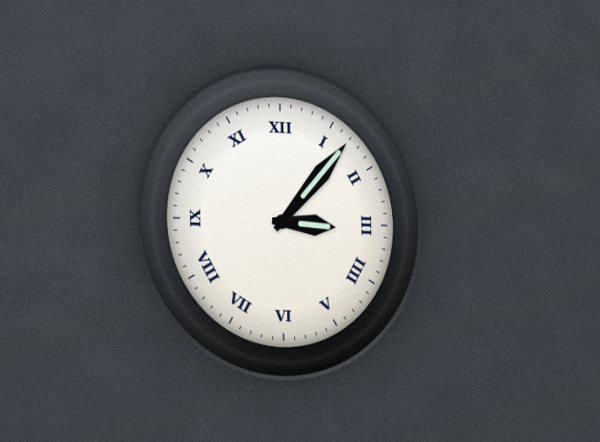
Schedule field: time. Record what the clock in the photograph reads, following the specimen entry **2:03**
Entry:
**3:07**
